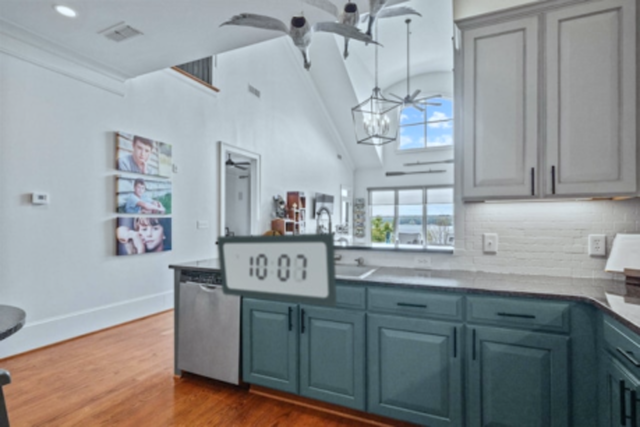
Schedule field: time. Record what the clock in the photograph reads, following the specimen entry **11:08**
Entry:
**10:07**
